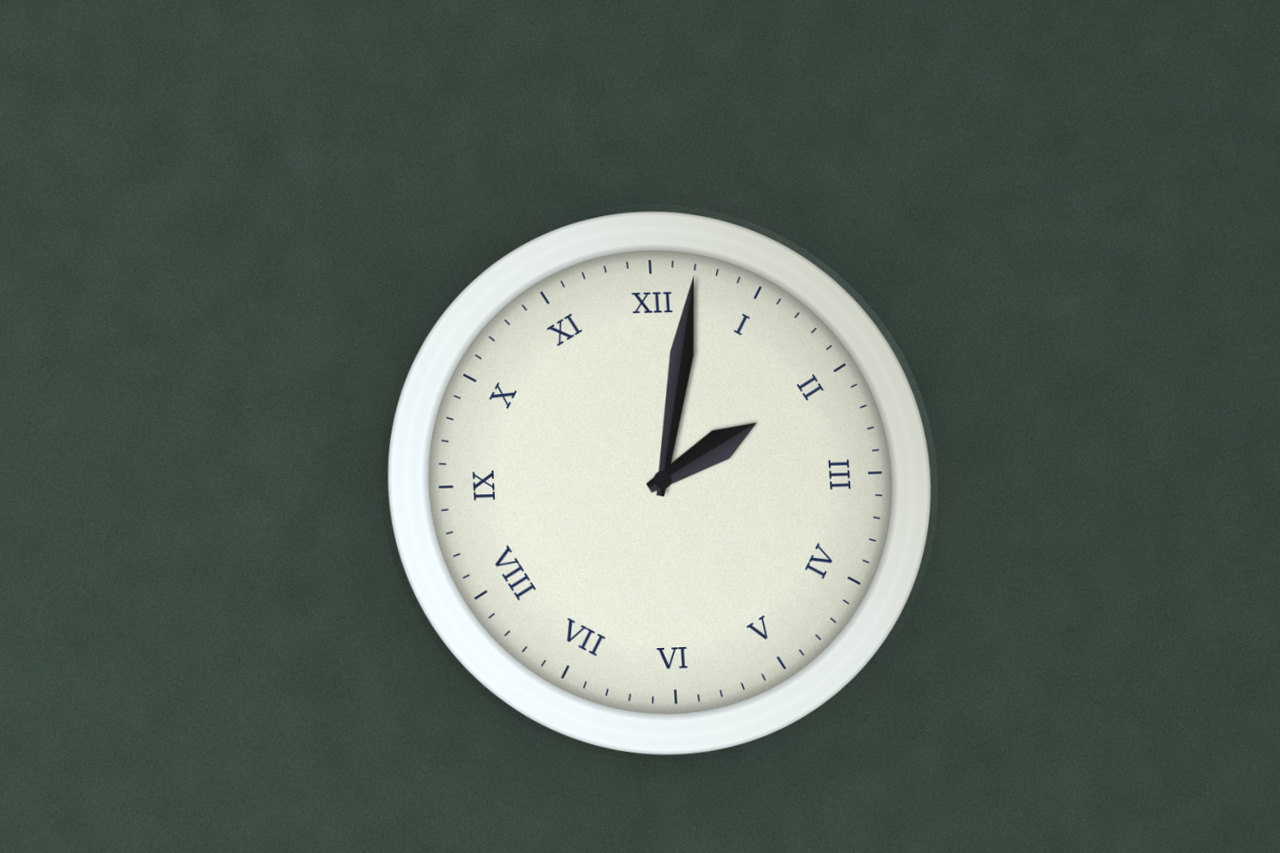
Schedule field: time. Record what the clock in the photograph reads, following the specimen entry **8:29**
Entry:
**2:02**
